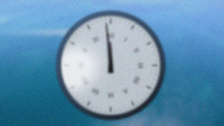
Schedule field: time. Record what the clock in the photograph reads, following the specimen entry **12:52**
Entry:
**11:59**
